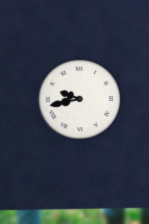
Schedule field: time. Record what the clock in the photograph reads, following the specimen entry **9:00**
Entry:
**9:43**
